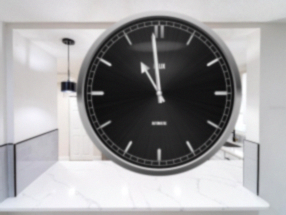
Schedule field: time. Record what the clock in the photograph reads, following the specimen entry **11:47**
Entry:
**10:59**
